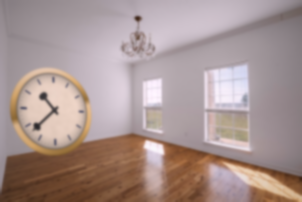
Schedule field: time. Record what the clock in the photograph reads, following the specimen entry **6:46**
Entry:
**10:38**
